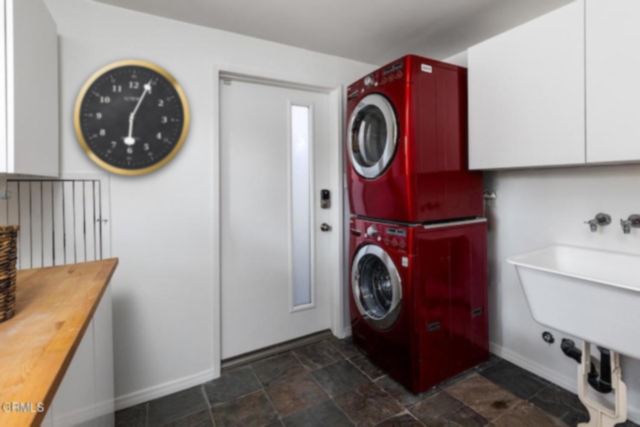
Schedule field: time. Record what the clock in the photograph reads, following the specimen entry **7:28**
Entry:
**6:04**
